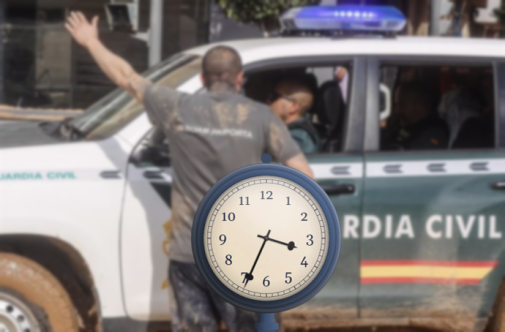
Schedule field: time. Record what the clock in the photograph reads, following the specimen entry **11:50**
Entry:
**3:34**
